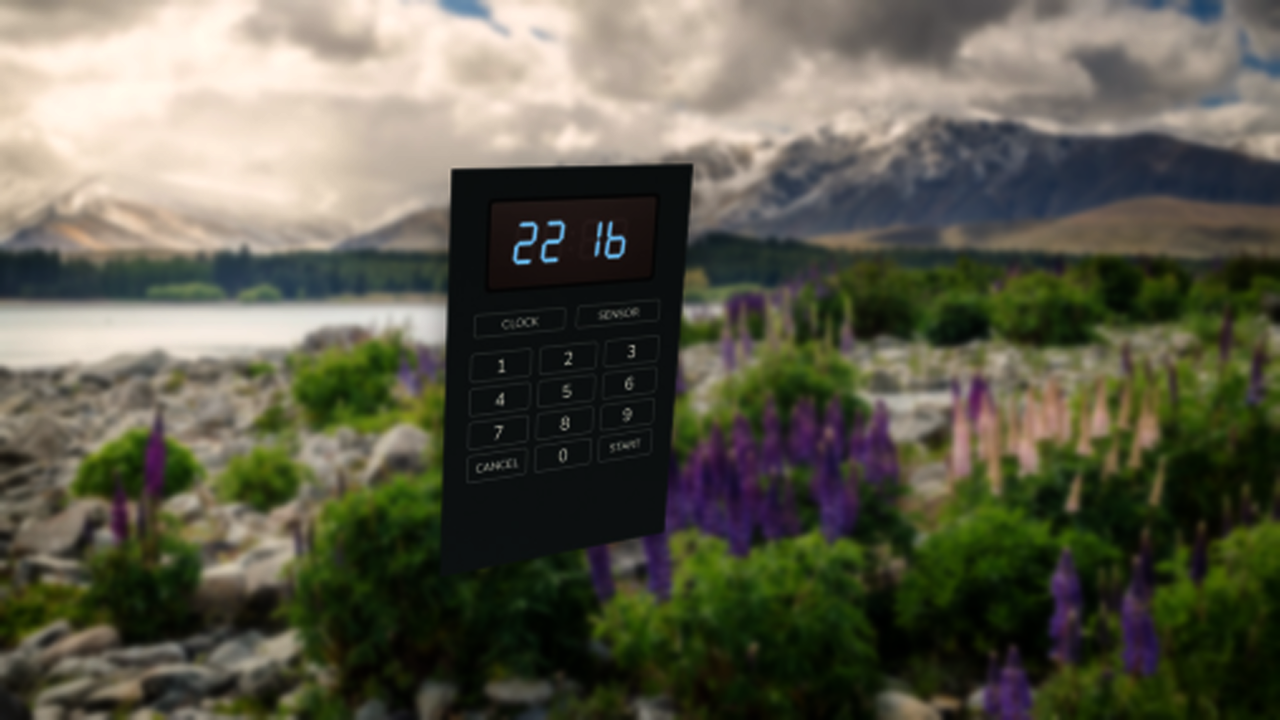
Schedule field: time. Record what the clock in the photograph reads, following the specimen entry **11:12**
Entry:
**22:16**
